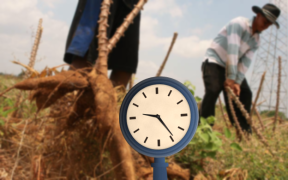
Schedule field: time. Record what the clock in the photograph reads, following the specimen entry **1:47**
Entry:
**9:24**
